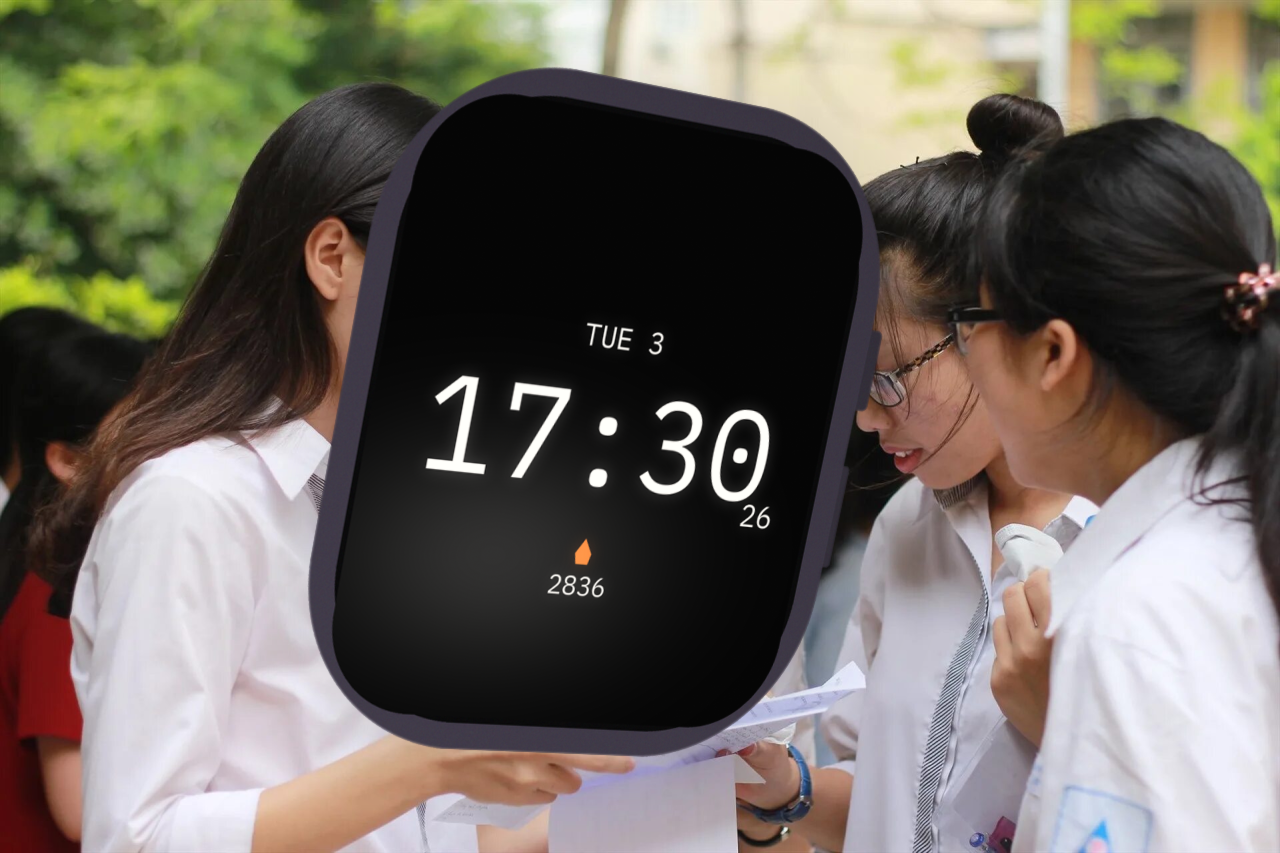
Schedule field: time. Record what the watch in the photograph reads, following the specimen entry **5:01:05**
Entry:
**17:30:26**
